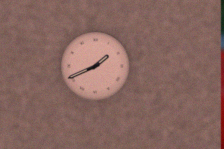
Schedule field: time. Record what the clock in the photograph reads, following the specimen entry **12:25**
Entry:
**1:41**
